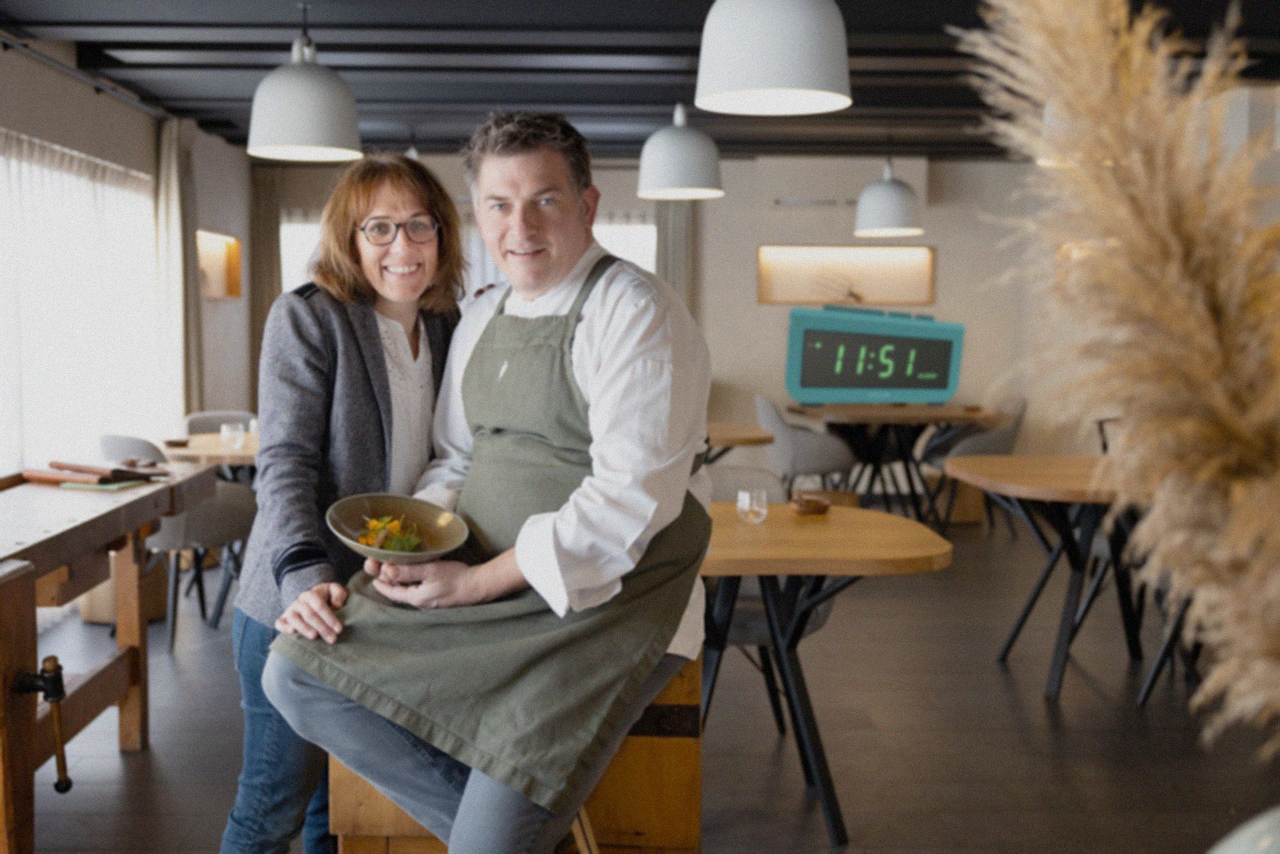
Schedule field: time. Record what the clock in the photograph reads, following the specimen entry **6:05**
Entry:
**11:51**
